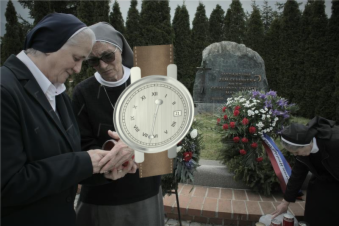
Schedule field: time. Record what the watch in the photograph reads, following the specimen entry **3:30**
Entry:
**12:32**
